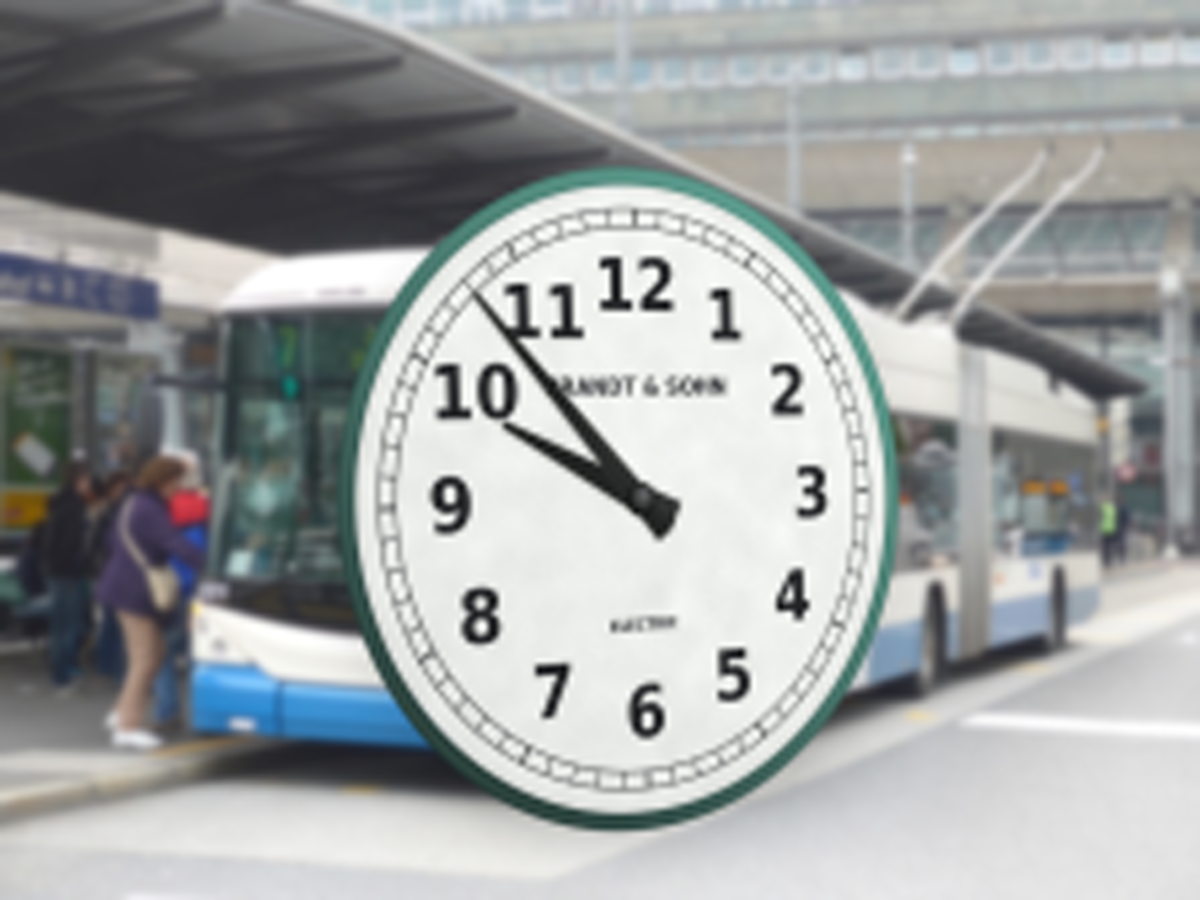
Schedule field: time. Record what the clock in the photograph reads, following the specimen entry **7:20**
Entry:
**9:53**
